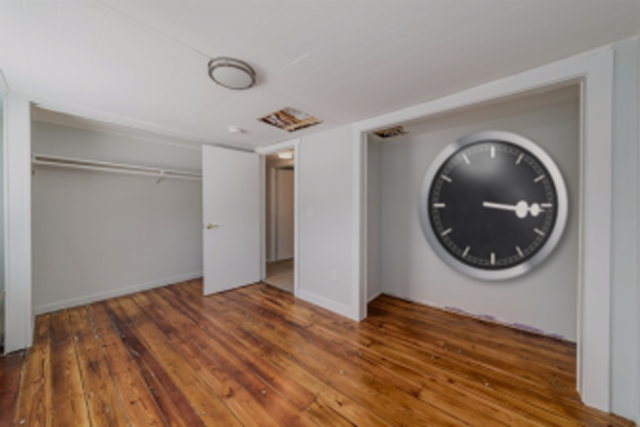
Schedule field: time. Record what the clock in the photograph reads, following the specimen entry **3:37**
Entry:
**3:16**
